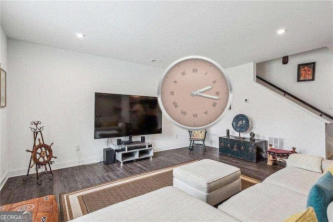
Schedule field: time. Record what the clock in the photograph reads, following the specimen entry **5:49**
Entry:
**2:17**
